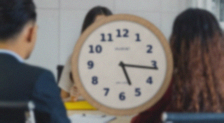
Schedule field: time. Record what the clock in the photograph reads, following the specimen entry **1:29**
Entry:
**5:16**
